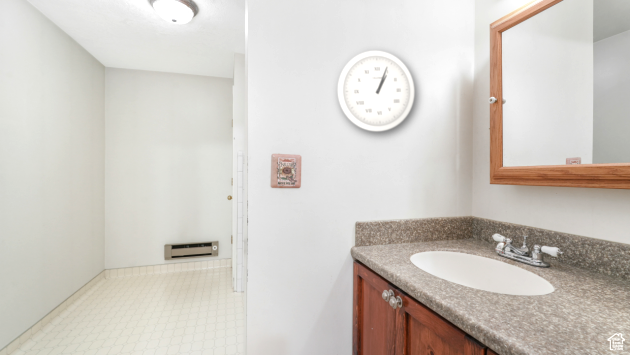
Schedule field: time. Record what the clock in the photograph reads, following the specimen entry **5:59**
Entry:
**1:04**
